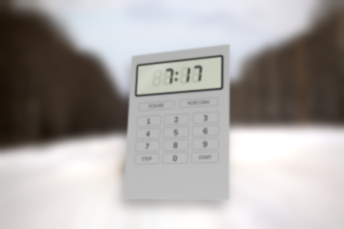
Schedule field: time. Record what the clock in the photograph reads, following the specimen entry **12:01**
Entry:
**7:17**
